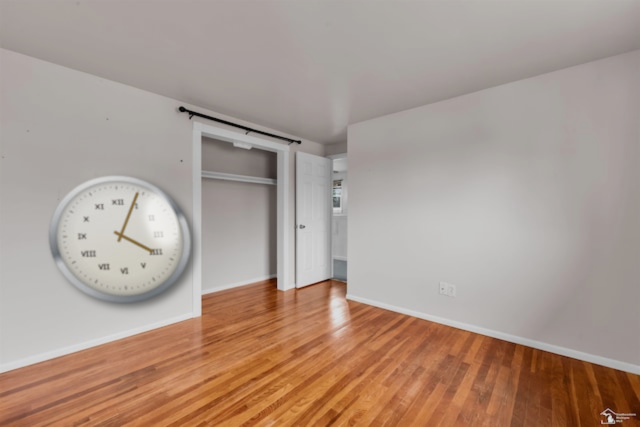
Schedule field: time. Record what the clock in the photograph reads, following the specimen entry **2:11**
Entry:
**4:04**
